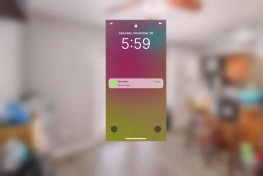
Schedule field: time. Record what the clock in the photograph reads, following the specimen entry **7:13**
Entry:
**5:59**
